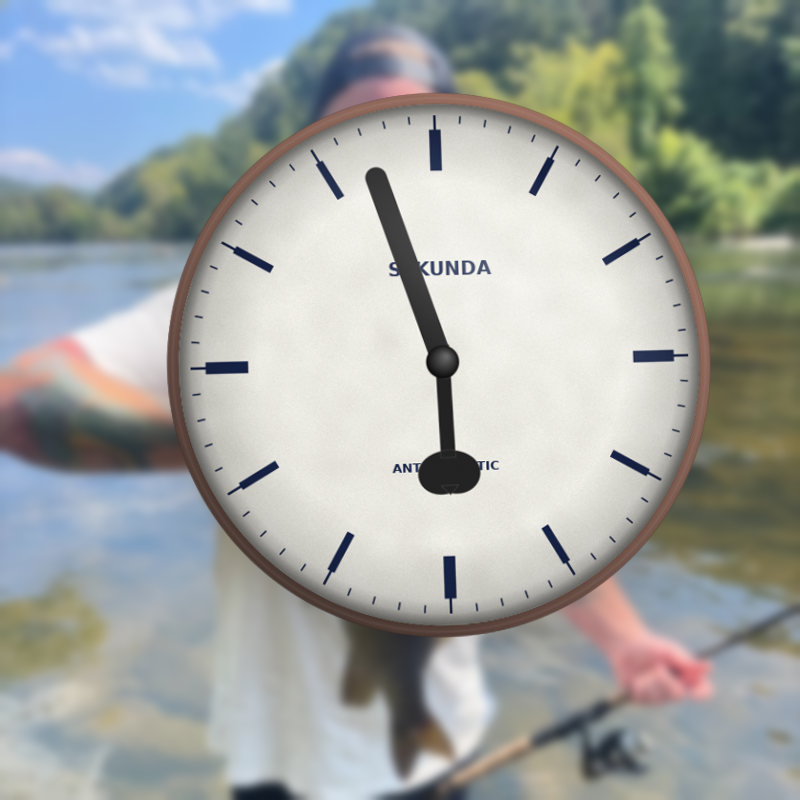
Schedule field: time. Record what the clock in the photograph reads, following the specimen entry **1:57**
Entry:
**5:57**
